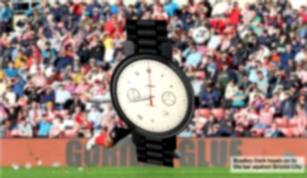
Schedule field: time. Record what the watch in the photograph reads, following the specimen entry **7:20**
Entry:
**8:42**
